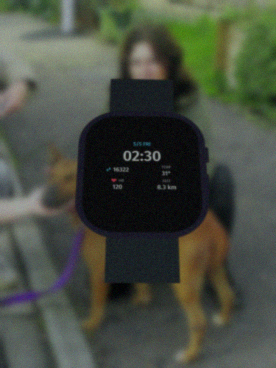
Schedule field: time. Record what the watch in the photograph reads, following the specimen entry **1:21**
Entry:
**2:30**
